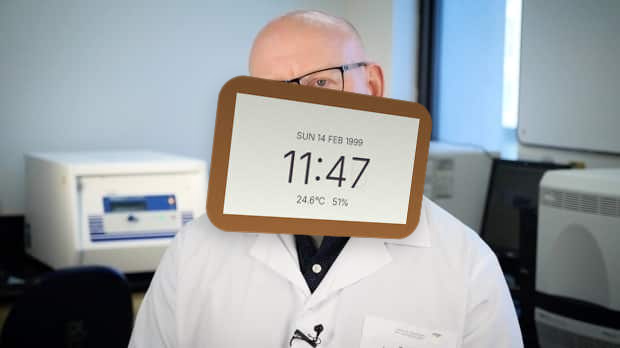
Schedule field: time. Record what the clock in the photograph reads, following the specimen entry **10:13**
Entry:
**11:47**
